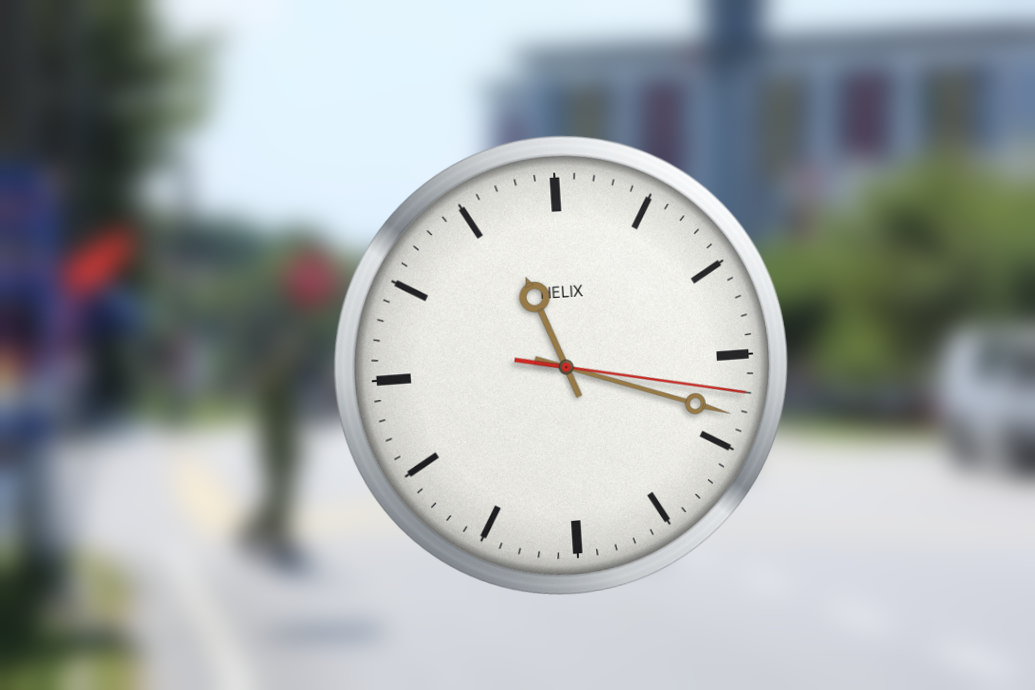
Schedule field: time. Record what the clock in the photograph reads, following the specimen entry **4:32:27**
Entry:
**11:18:17**
